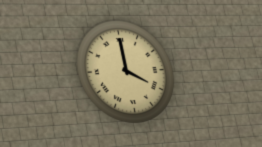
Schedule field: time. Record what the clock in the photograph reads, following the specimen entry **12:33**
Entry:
**4:00**
